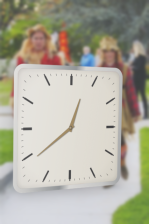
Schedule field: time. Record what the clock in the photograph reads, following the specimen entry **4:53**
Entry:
**12:39**
